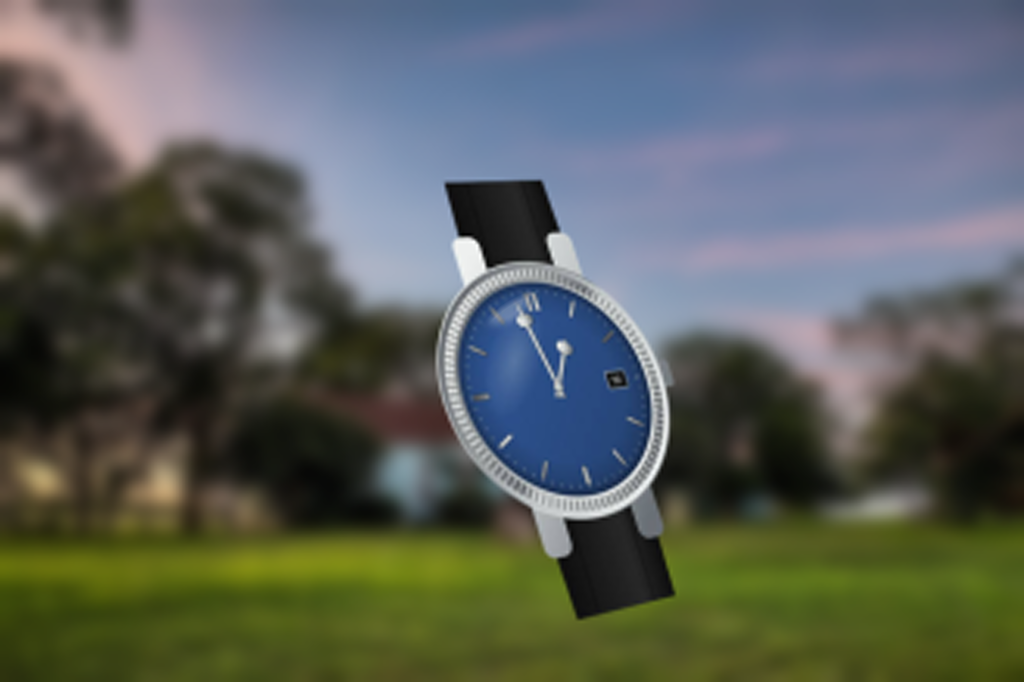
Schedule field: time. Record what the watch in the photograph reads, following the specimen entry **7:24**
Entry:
**12:58**
